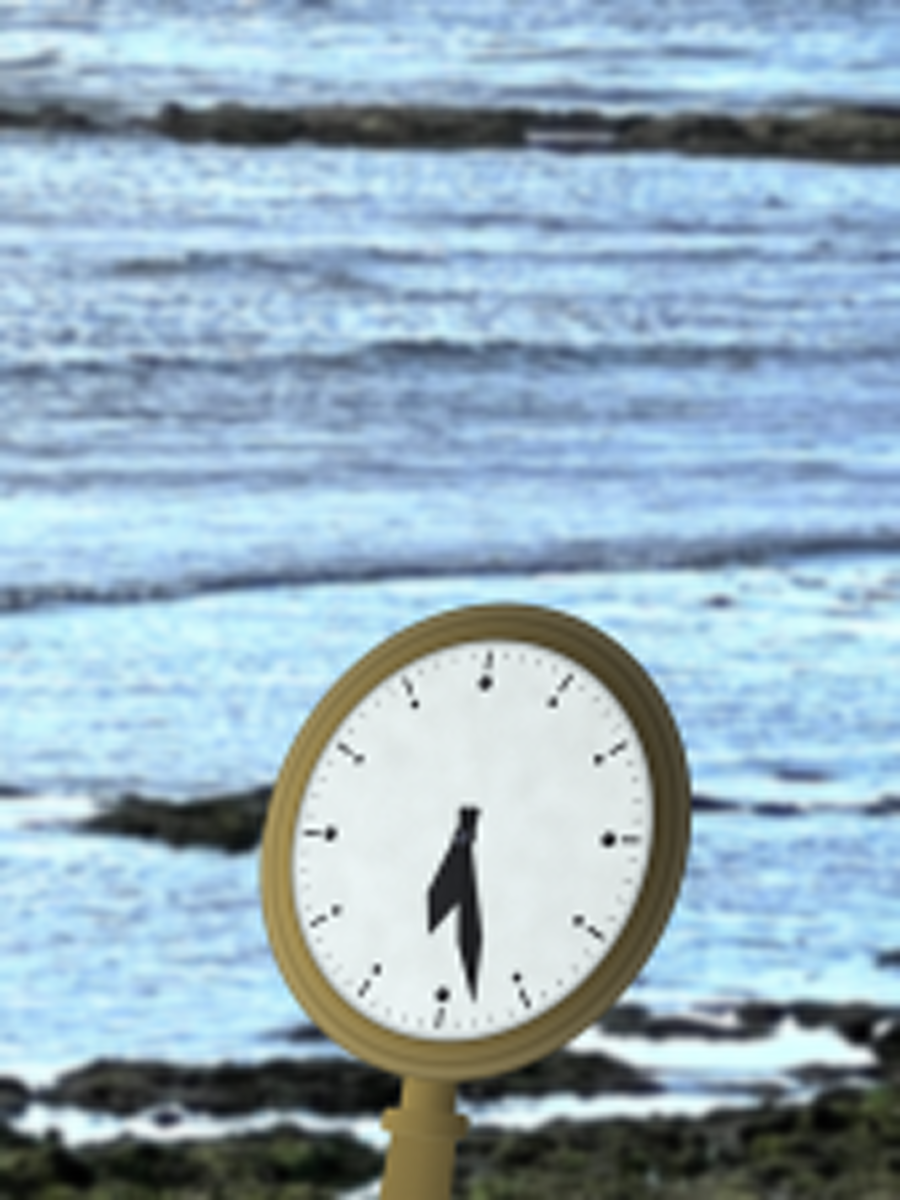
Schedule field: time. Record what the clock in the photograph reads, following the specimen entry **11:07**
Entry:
**6:28**
